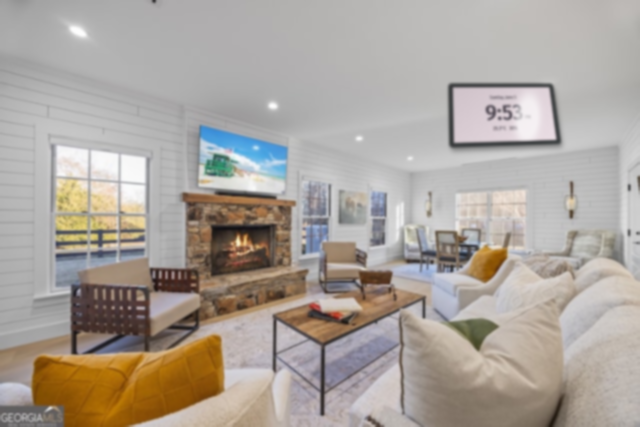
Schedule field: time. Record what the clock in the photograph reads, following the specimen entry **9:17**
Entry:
**9:53**
